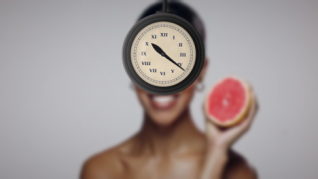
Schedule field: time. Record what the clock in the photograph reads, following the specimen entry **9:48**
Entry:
**10:21**
